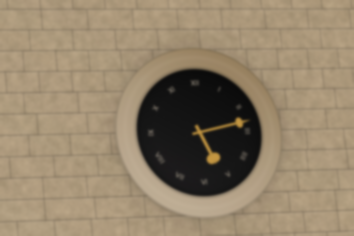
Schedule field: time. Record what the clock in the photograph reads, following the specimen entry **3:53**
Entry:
**5:13**
